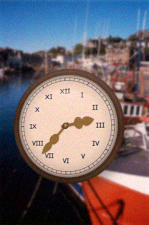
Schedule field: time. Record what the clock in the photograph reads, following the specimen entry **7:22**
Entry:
**2:37**
